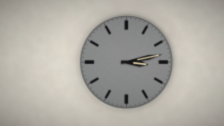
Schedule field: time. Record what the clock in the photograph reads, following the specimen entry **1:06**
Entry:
**3:13**
